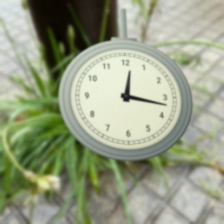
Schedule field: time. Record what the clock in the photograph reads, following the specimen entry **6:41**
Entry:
**12:17**
